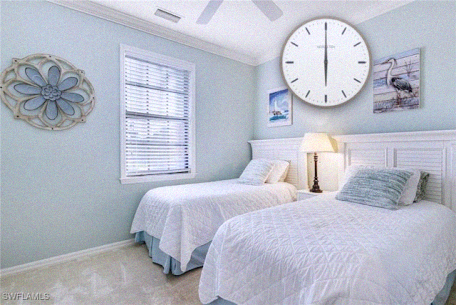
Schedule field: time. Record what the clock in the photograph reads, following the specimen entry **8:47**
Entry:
**6:00**
